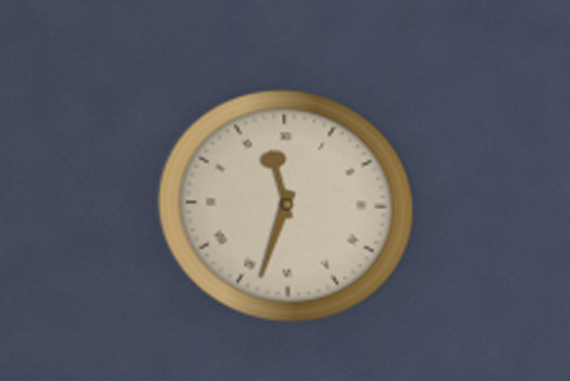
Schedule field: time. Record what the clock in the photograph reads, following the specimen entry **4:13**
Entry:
**11:33**
